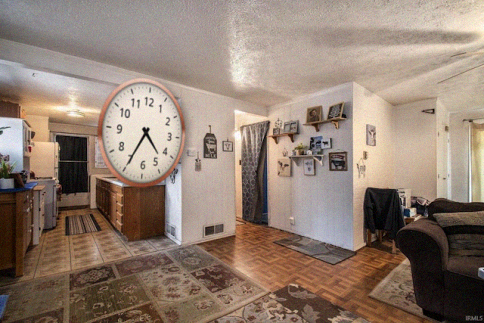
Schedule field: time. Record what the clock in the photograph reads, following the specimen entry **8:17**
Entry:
**4:35**
